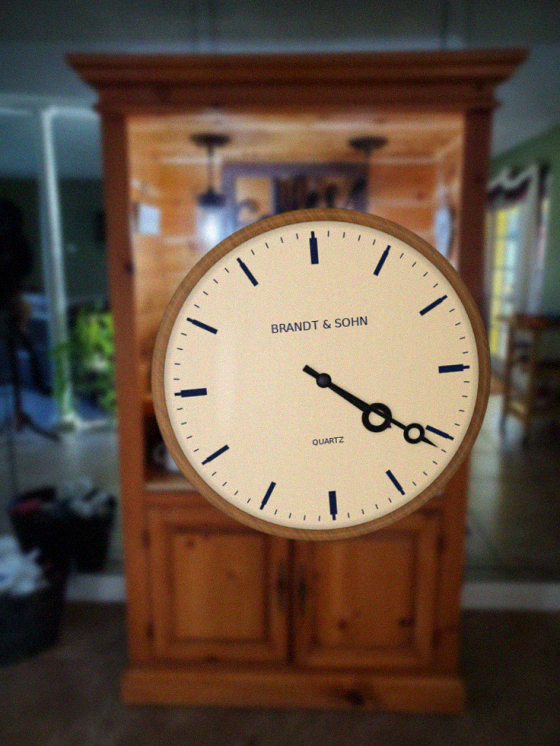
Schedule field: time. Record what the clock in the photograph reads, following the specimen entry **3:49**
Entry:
**4:21**
